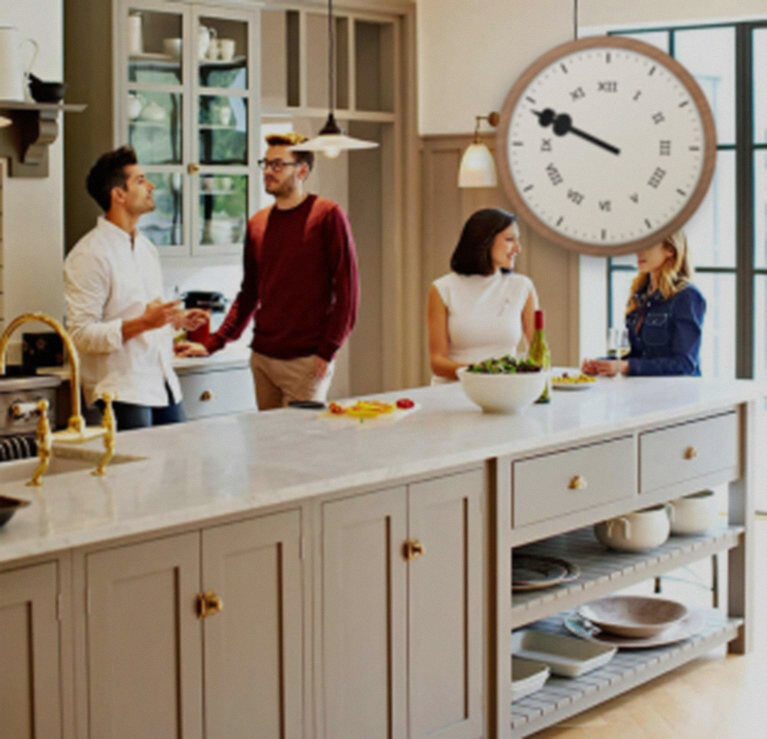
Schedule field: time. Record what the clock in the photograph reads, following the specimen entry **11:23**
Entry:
**9:49**
